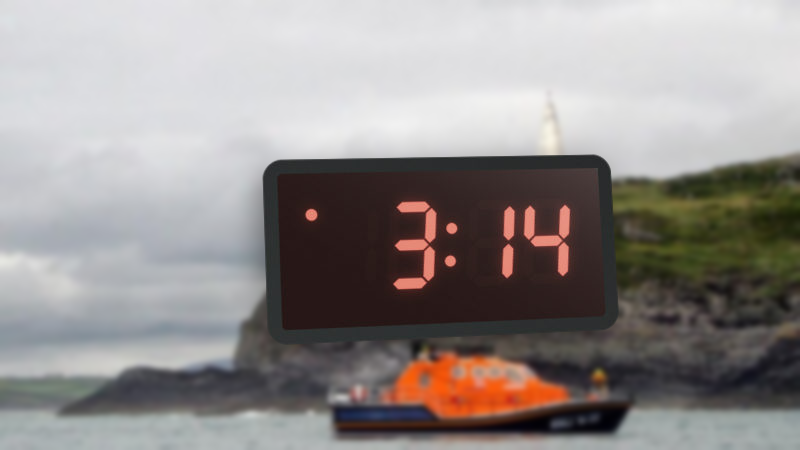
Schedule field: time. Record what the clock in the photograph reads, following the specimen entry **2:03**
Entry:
**3:14**
